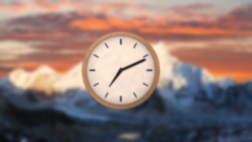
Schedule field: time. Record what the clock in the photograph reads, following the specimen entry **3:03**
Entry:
**7:11**
